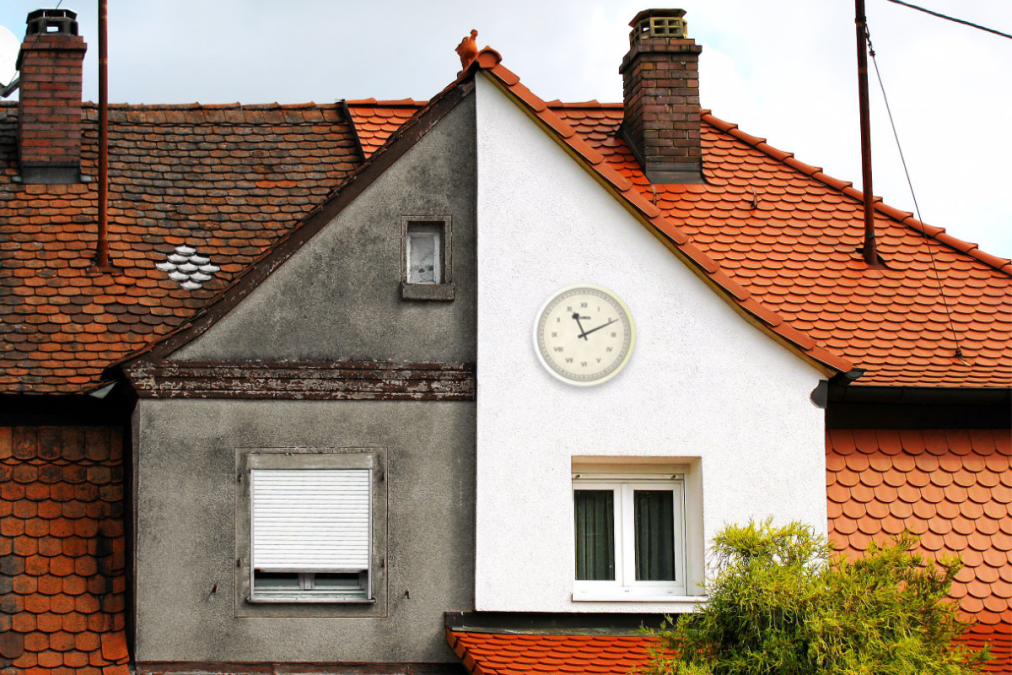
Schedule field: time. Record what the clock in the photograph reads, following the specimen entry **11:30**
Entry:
**11:11**
